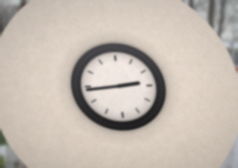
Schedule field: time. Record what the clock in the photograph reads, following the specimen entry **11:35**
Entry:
**2:44**
